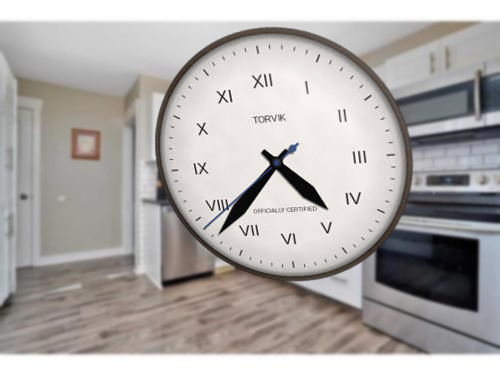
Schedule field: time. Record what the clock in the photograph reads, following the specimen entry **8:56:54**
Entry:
**4:37:39**
